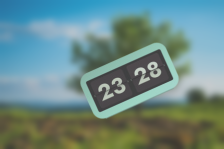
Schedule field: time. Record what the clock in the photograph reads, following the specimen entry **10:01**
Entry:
**23:28**
